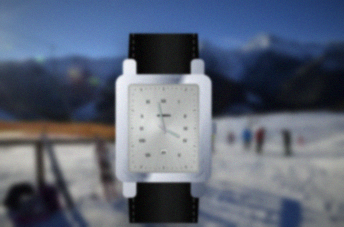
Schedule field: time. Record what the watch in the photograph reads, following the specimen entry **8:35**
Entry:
**3:58**
